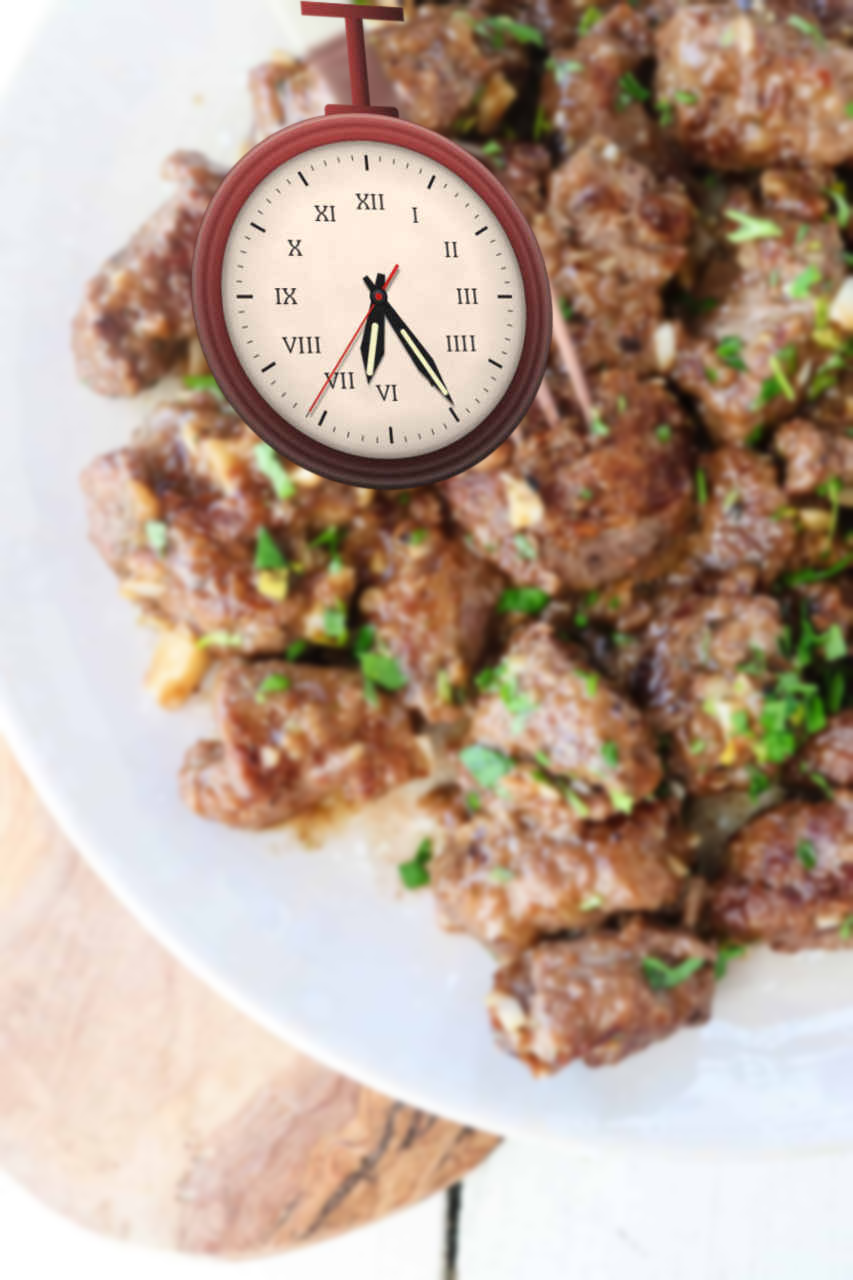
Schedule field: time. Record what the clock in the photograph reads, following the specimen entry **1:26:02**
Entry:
**6:24:36**
